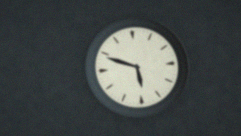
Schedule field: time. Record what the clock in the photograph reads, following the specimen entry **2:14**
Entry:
**5:49**
